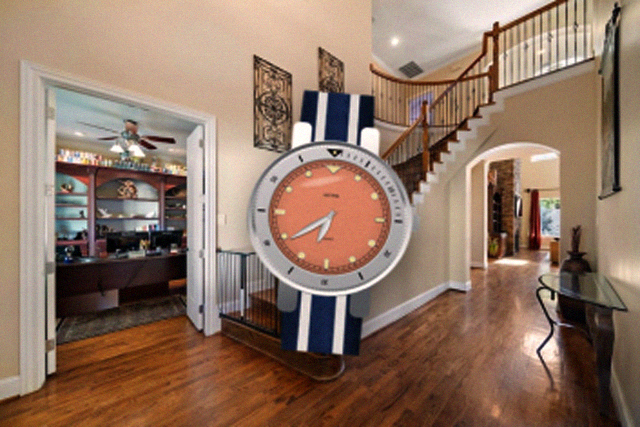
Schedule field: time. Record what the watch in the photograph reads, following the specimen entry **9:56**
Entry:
**6:39**
